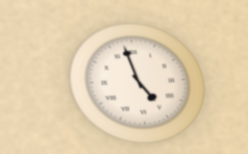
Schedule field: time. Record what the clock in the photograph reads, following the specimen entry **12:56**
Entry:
**4:58**
